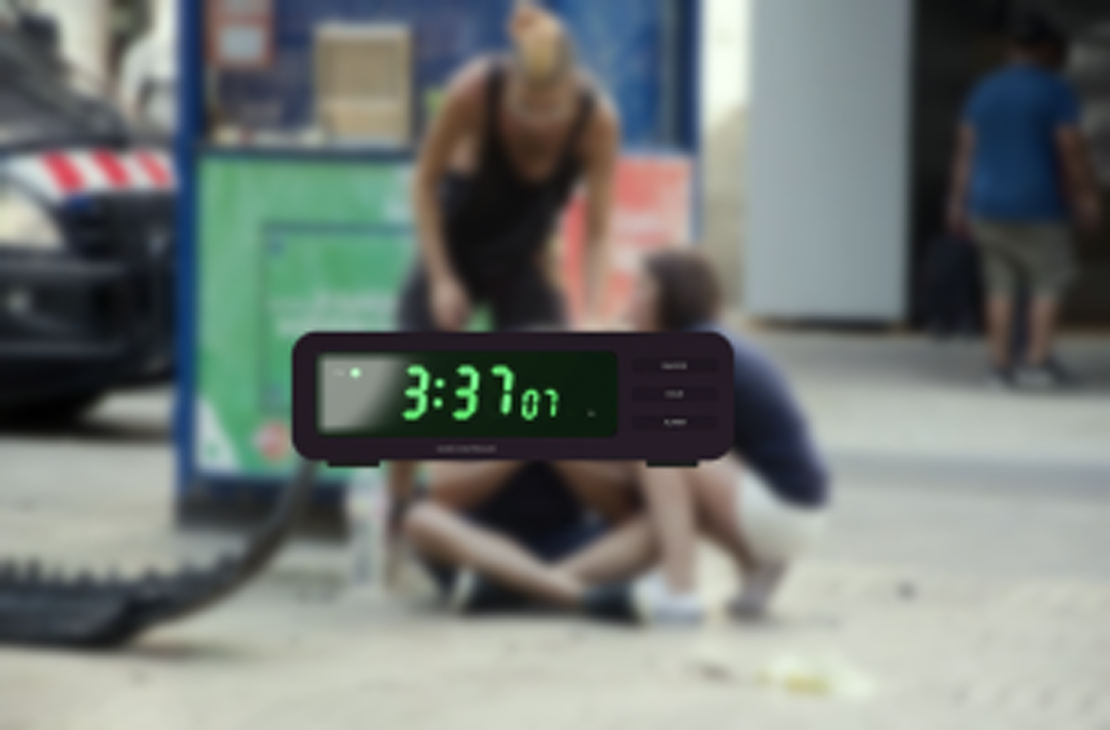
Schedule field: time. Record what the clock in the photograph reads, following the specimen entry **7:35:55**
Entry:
**3:37:07**
